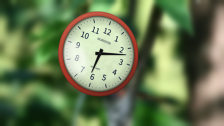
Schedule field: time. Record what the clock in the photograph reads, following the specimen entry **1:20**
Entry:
**6:12**
